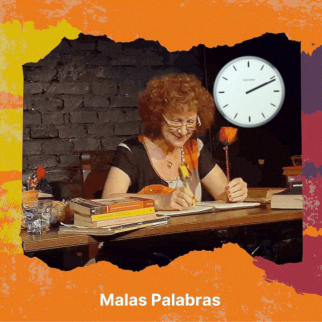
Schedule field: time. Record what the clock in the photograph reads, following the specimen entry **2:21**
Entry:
**2:11**
